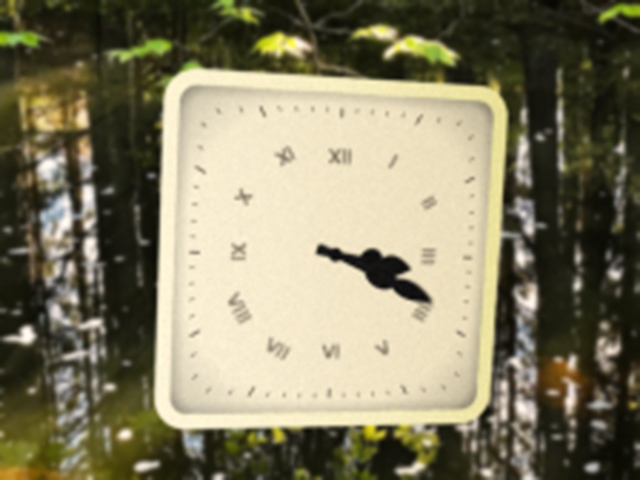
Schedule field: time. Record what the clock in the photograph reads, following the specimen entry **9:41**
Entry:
**3:19**
